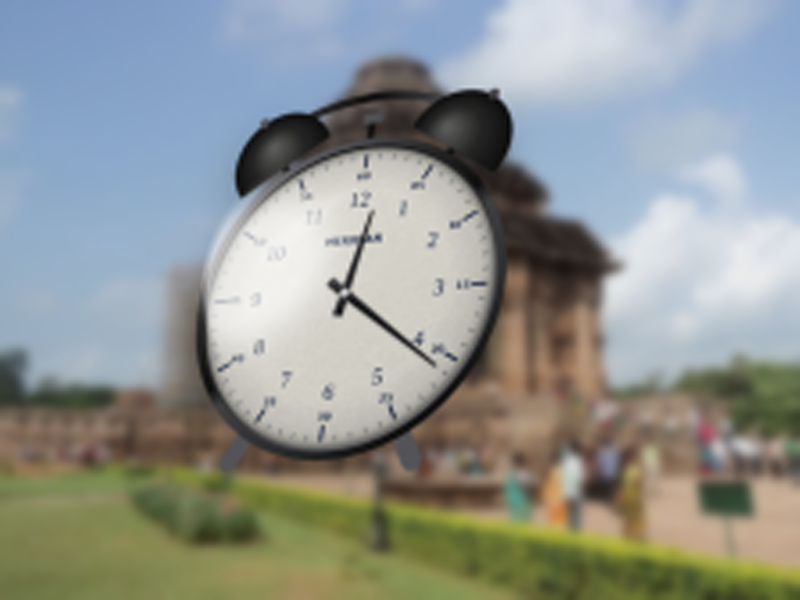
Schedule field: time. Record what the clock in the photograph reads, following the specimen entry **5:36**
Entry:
**12:21**
